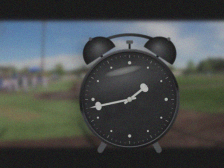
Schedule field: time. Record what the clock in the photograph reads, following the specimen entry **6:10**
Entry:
**1:43**
